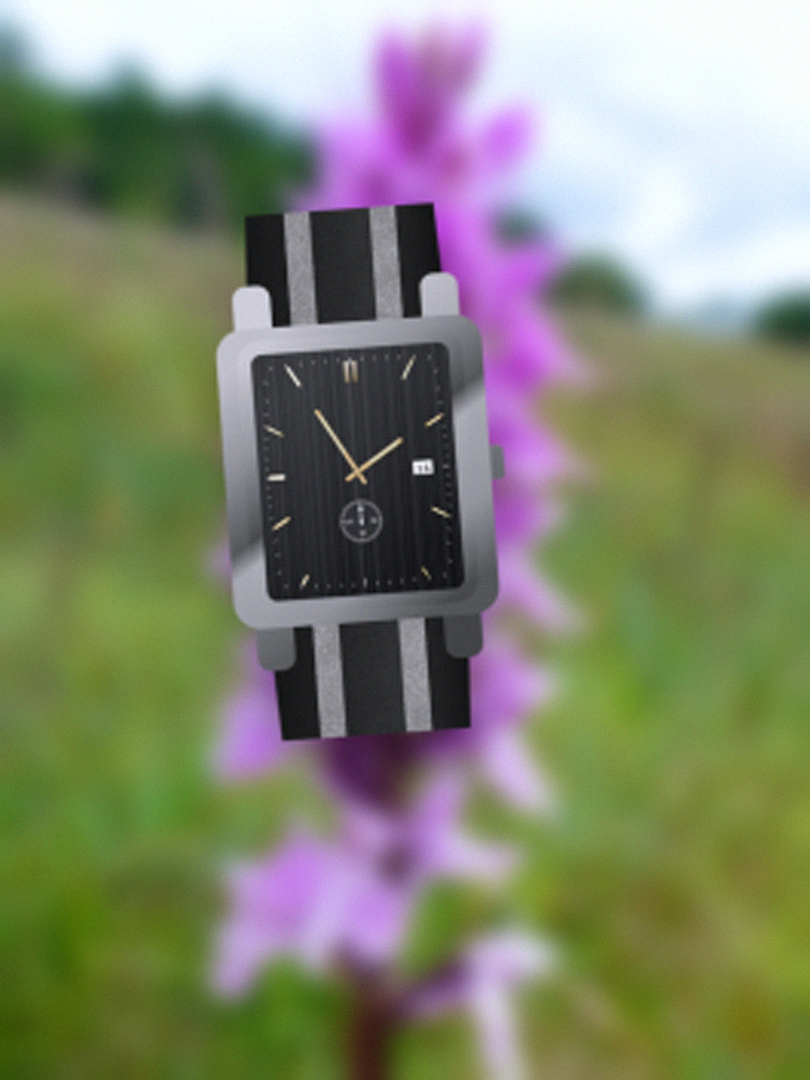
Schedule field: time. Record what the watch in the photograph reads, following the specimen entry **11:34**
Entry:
**1:55**
